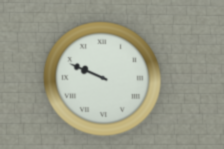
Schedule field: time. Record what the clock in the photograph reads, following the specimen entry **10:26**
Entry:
**9:49**
